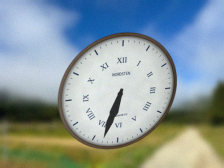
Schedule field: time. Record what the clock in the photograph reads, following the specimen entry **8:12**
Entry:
**6:33**
